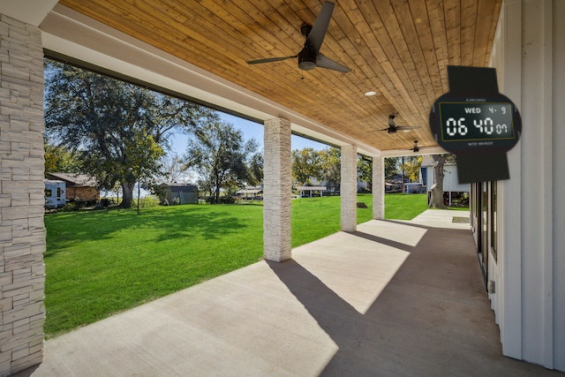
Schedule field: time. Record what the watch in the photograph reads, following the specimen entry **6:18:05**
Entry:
**6:40:07**
